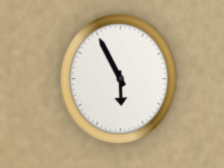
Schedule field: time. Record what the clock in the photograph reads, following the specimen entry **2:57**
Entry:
**5:55**
